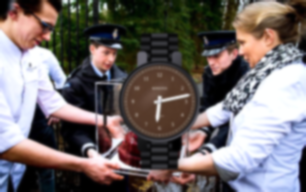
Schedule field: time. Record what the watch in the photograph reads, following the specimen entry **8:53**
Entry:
**6:13**
